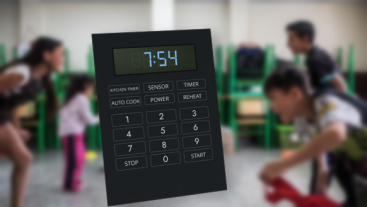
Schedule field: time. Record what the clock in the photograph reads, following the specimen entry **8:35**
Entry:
**7:54**
